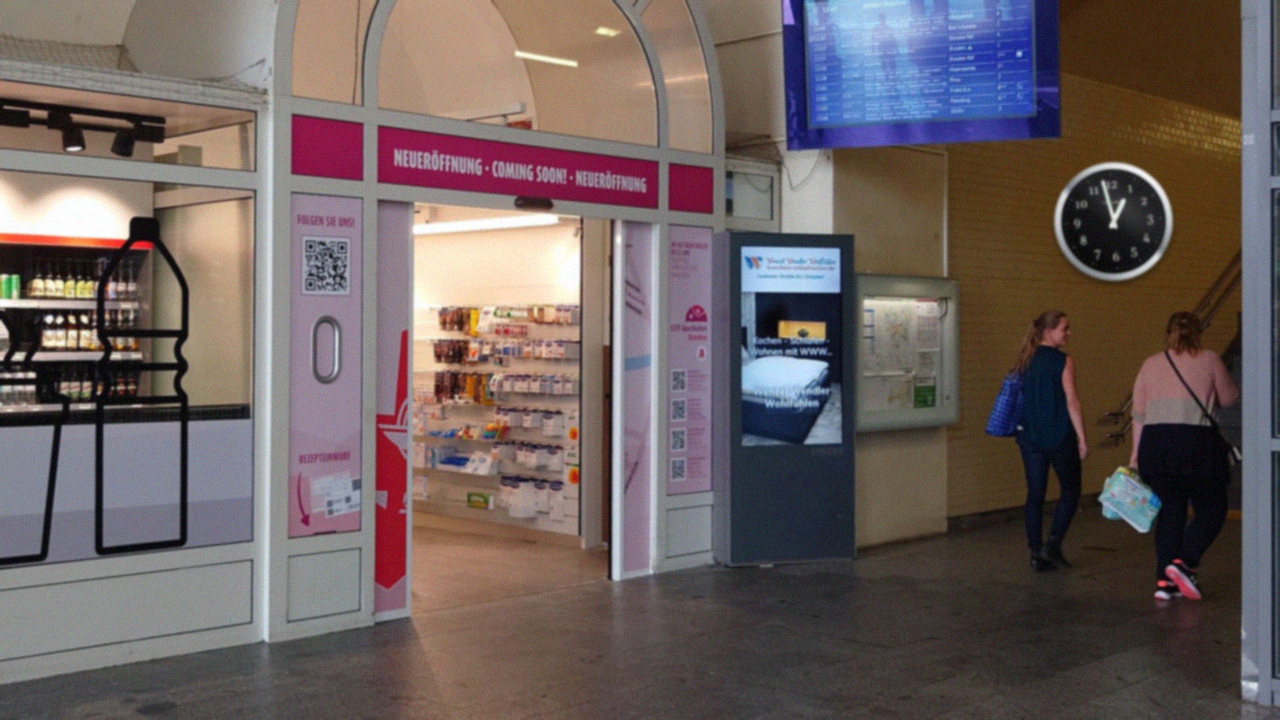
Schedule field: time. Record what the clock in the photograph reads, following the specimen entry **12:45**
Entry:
**12:58**
